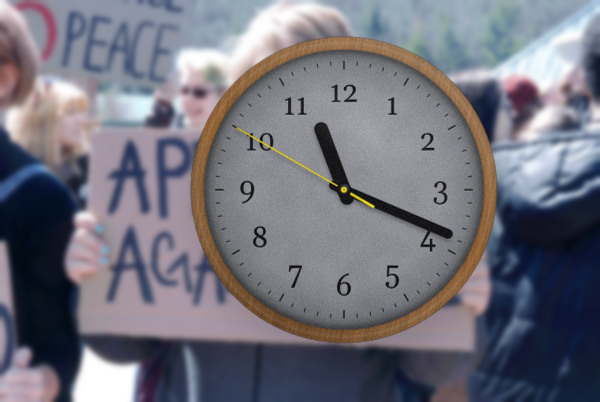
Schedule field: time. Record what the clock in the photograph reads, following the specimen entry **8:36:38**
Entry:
**11:18:50**
